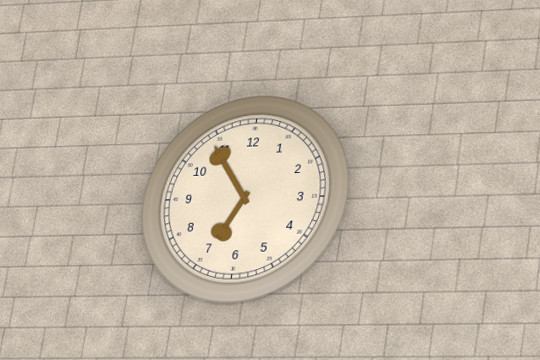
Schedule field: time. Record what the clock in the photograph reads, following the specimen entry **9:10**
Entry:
**6:54**
